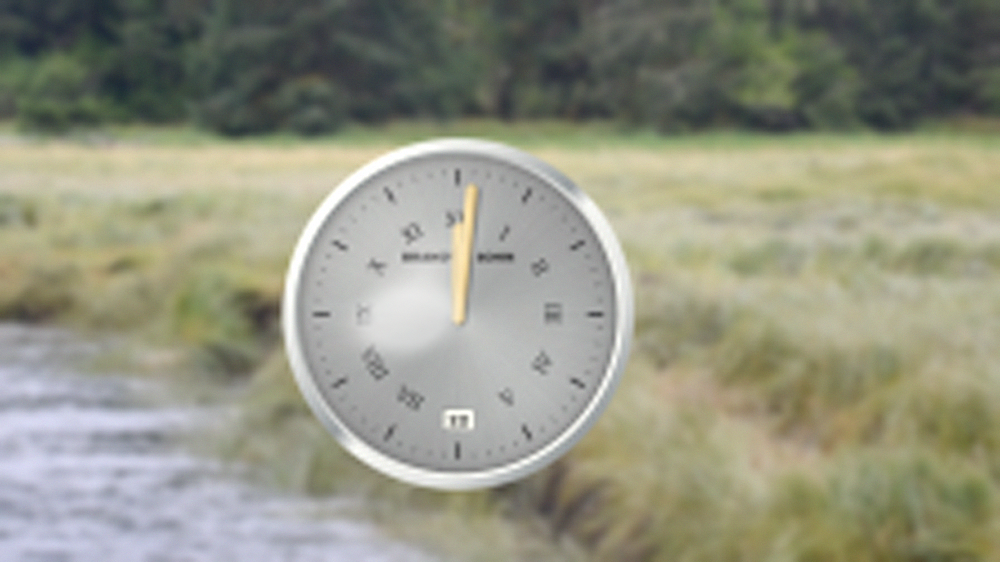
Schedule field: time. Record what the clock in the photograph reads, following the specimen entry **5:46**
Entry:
**12:01**
